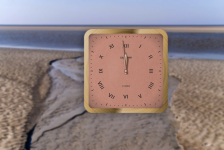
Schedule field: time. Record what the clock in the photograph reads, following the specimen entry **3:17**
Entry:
**11:59**
